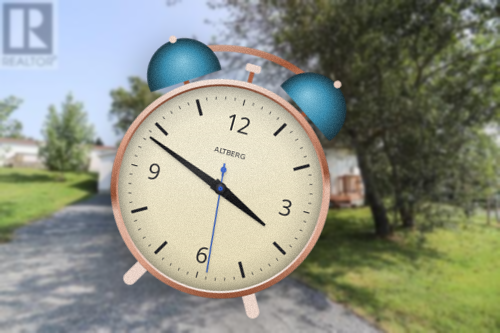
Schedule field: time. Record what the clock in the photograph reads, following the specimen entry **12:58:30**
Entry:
**3:48:29**
